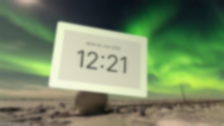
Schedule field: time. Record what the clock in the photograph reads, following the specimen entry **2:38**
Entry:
**12:21**
